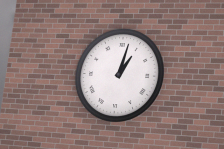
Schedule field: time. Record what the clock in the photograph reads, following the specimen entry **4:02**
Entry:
**1:02**
